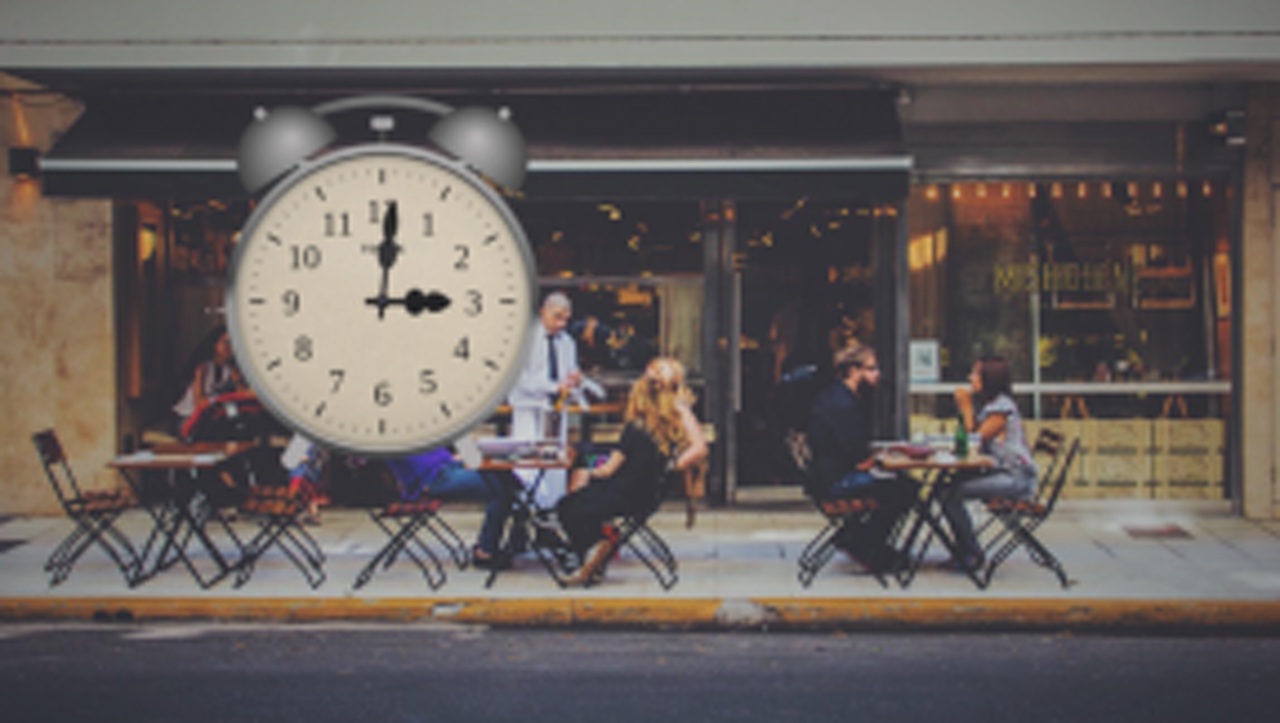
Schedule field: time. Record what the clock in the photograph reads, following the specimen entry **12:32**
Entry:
**3:01**
